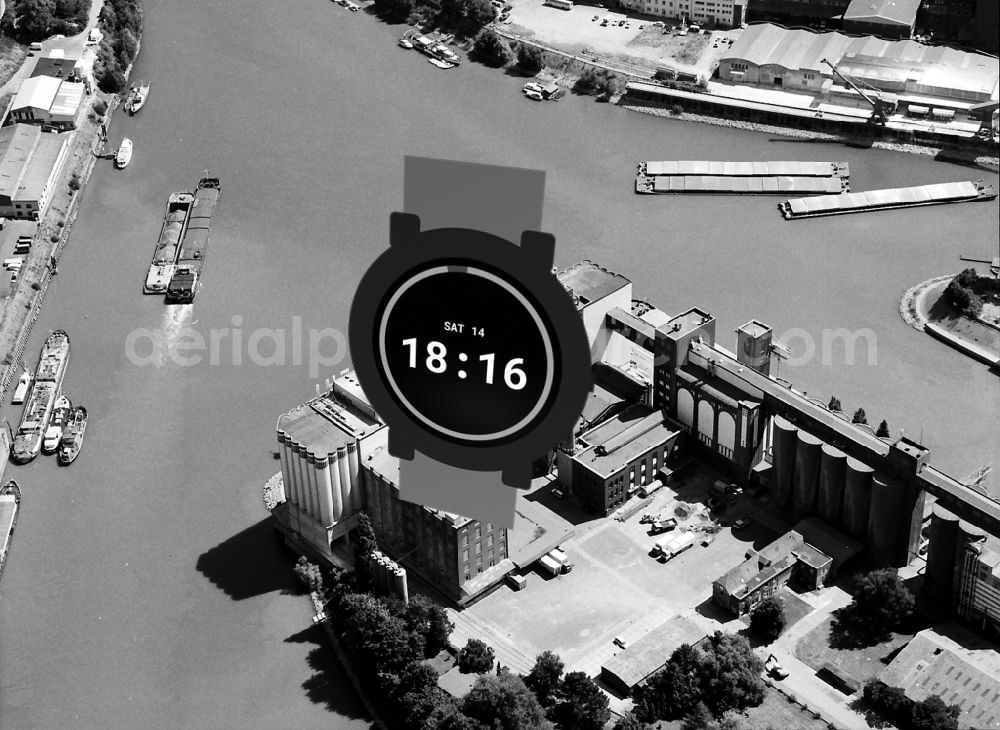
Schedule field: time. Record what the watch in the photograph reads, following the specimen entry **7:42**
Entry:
**18:16**
